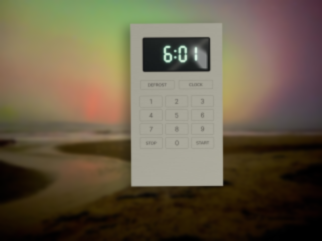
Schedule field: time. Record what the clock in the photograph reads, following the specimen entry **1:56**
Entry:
**6:01**
